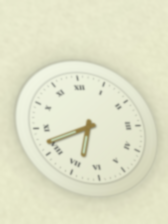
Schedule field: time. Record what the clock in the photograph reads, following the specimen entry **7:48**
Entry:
**6:42**
